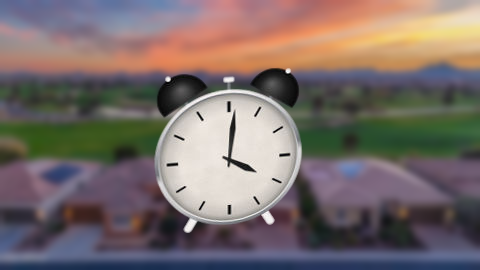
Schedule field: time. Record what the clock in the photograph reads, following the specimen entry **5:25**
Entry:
**4:01**
